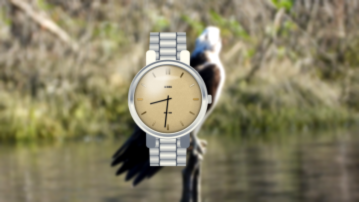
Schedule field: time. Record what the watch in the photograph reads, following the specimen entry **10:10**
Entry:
**8:31**
